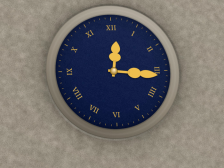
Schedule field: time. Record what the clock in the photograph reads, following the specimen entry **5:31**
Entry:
**12:16**
